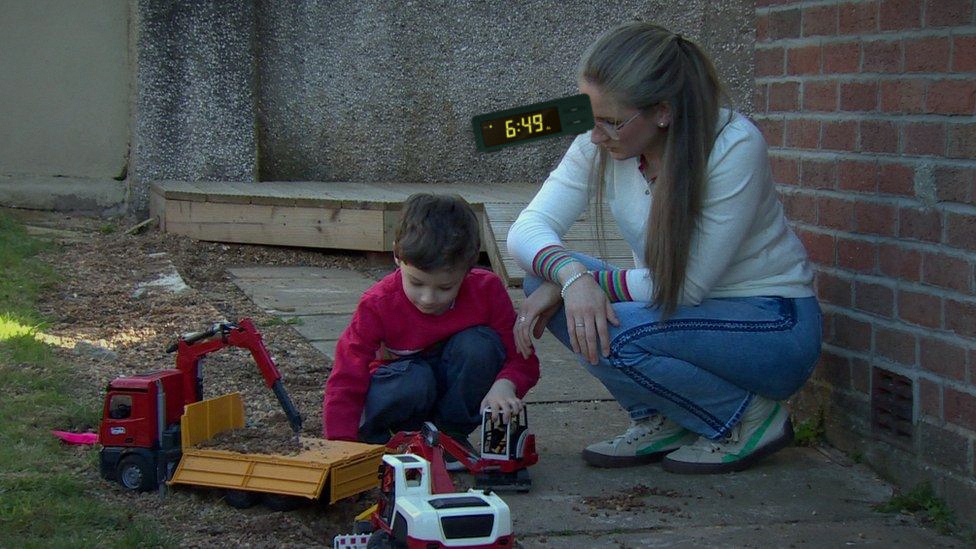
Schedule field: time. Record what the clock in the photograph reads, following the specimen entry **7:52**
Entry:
**6:49**
